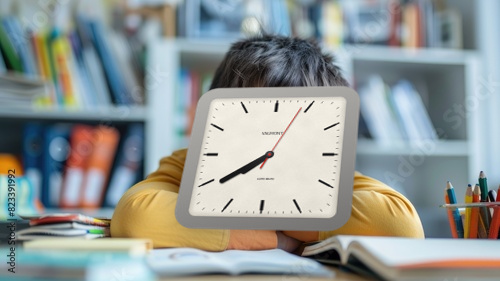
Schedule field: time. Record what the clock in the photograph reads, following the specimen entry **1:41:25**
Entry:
**7:39:04**
